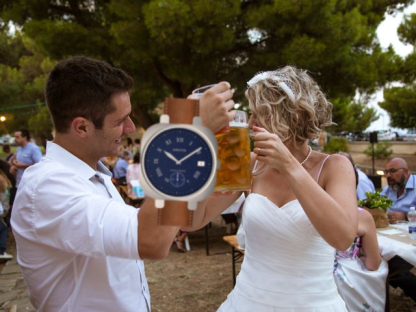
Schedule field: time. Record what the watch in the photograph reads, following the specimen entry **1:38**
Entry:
**10:09**
